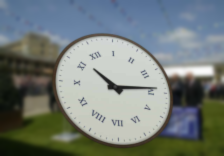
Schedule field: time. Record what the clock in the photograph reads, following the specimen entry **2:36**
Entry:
**11:19**
